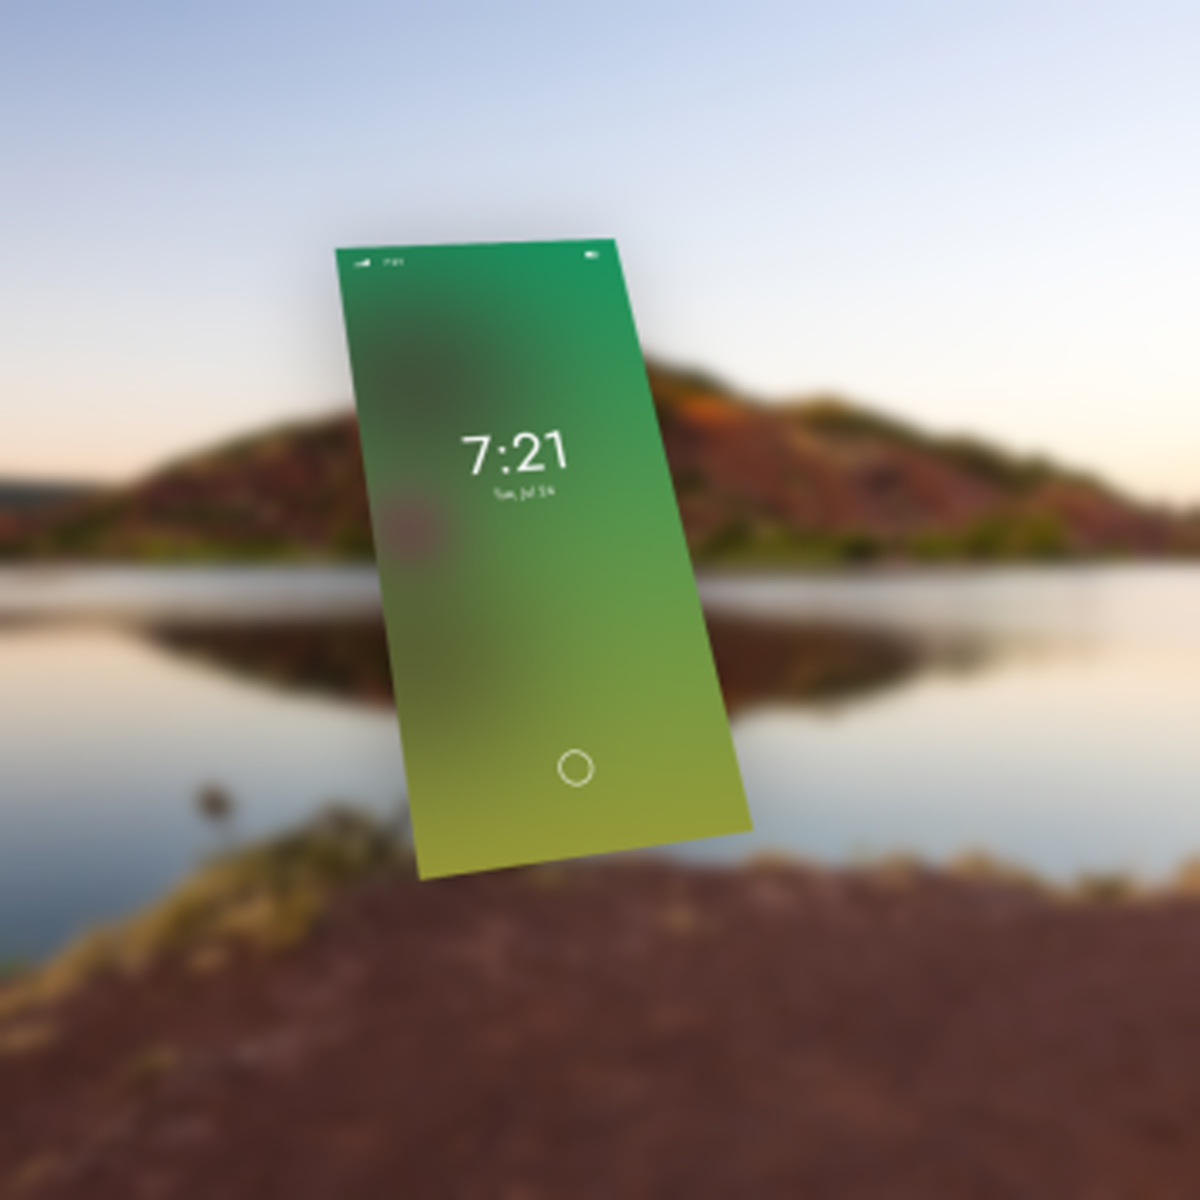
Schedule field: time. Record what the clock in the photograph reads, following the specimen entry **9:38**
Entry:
**7:21**
